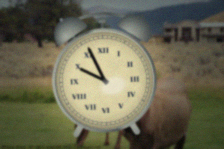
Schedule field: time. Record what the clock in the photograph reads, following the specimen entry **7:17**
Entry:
**9:56**
